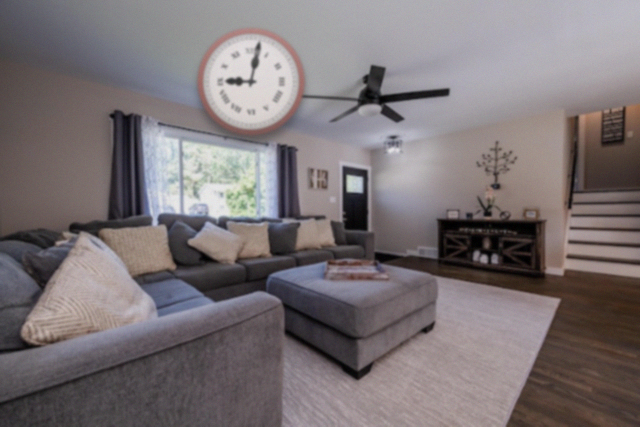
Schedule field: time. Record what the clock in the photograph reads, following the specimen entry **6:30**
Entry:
**9:02**
